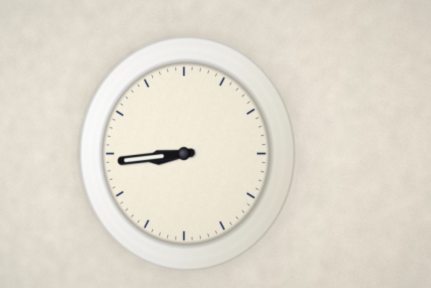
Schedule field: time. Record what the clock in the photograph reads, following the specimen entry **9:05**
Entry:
**8:44**
